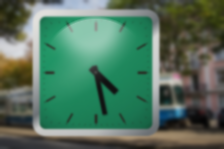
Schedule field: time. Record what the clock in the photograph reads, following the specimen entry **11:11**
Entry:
**4:28**
